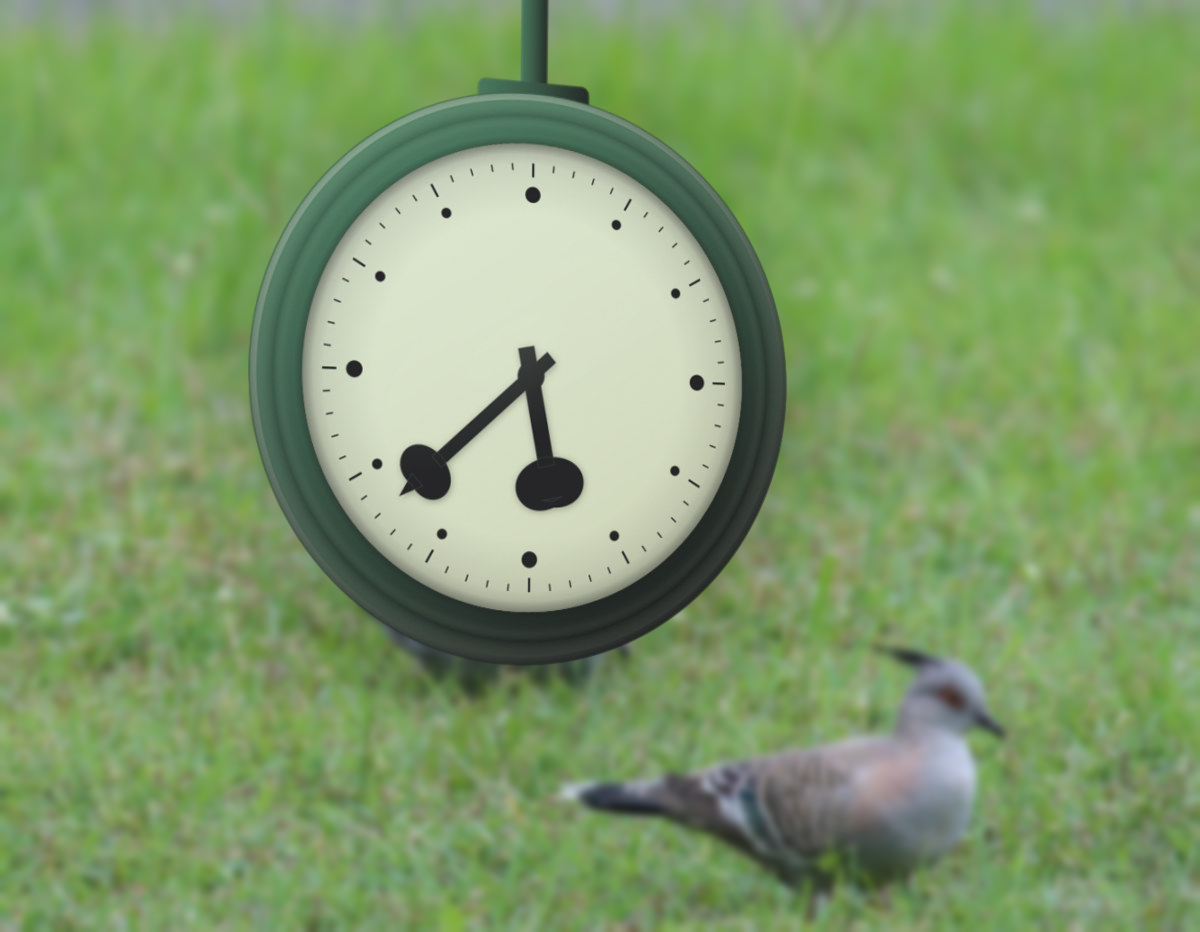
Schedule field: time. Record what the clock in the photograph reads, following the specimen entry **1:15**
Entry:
**5:38**
